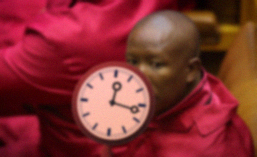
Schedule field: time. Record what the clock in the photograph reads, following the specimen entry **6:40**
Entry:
**12:17**
